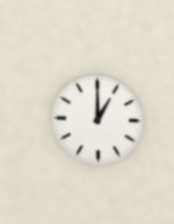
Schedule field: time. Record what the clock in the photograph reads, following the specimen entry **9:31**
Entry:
**1:00**
